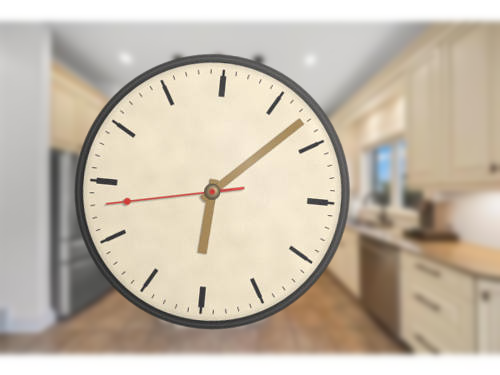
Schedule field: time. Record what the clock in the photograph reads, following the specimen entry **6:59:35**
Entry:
**6:07:43**
